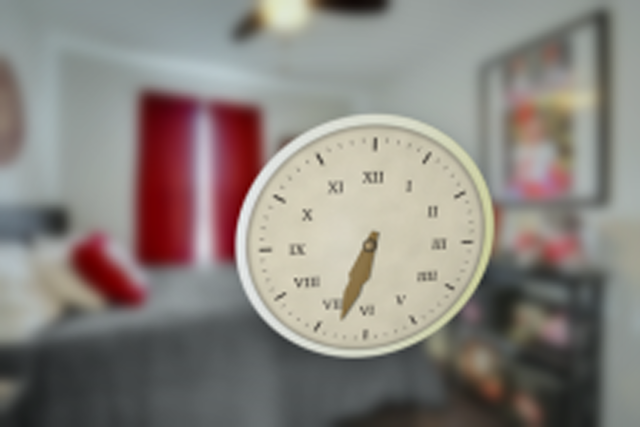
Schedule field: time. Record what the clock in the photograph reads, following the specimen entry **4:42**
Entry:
**6:33**
